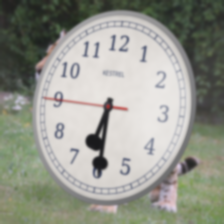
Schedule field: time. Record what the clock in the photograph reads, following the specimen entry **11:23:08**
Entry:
**6:29:45**
